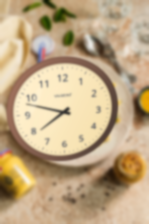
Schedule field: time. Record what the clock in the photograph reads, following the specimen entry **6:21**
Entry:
**7:48**
